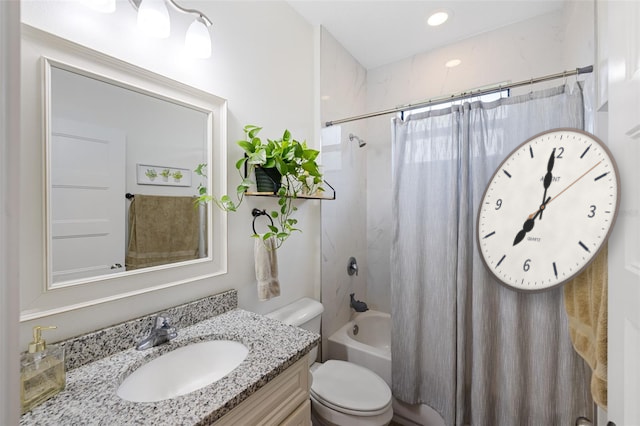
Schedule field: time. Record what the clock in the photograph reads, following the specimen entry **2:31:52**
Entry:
**6:59:08**
